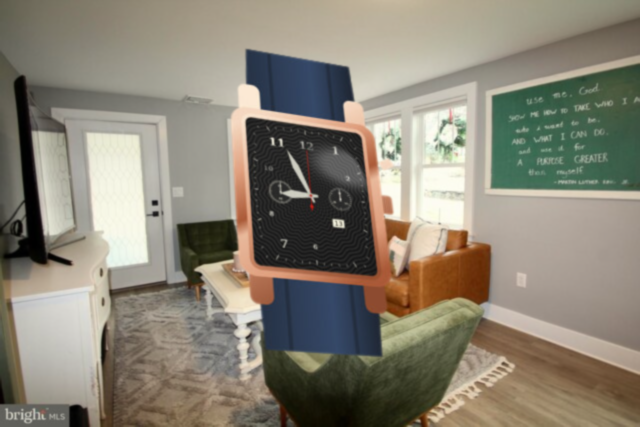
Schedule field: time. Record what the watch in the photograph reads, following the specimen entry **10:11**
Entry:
**8:56**
